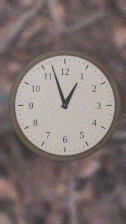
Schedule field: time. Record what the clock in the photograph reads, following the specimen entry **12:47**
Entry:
**12:57**
